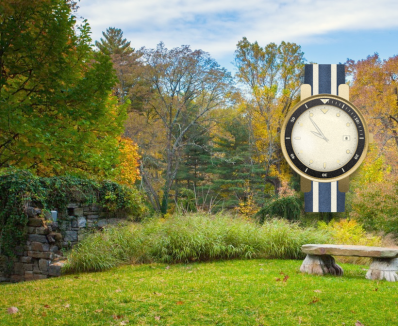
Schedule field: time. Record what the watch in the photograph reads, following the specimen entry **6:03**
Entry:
**9:54**
